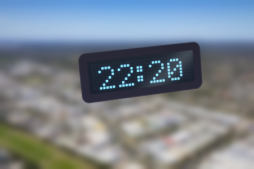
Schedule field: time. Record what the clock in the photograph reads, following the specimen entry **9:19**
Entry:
**22:20**
